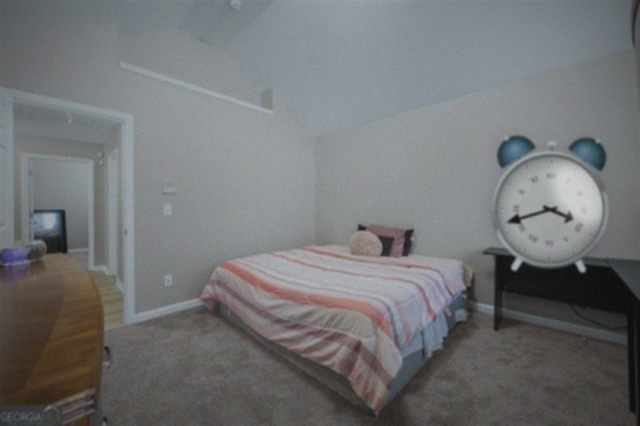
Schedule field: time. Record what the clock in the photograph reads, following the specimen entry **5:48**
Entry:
**3:42**
